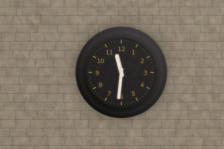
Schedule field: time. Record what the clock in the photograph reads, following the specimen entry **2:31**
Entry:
**11:31**
